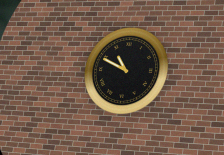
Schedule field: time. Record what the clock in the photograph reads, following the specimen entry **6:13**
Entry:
**10:49**
